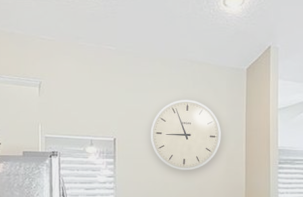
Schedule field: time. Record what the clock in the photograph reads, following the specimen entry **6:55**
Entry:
**8:56**
